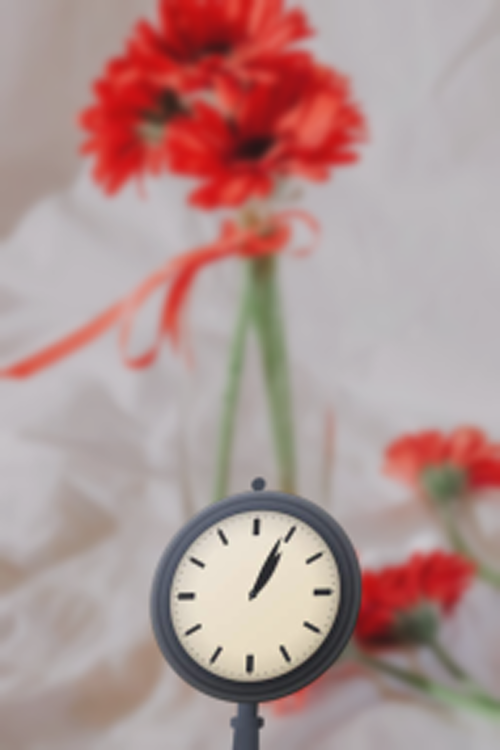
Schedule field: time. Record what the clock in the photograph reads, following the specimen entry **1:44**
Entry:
**1:04**
